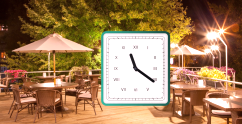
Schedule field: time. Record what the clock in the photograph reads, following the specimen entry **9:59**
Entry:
**11:21**
